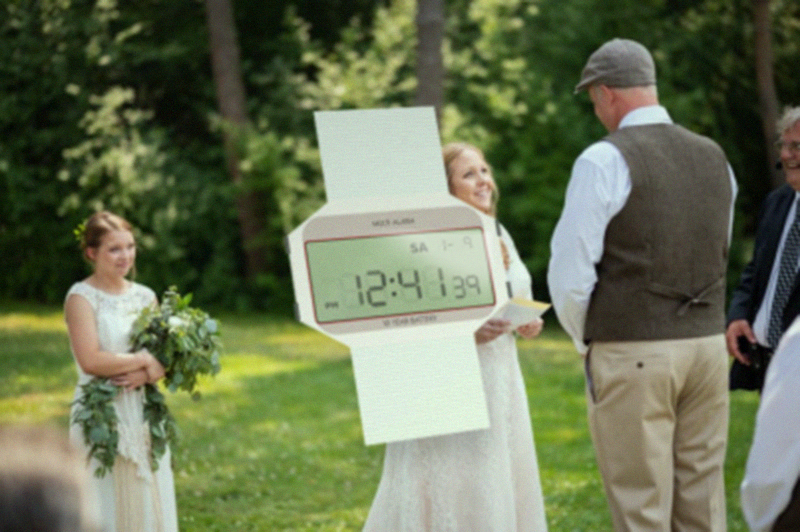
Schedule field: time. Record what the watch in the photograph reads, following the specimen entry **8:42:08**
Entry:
**12:41:39**
